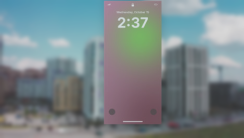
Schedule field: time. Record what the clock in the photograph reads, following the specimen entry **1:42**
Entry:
**2:37**
